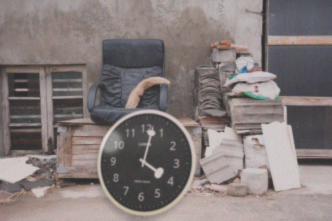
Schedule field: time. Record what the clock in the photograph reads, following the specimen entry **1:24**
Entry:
**4:02**
